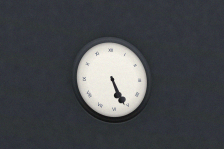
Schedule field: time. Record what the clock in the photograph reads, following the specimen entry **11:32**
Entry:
**5:26**
